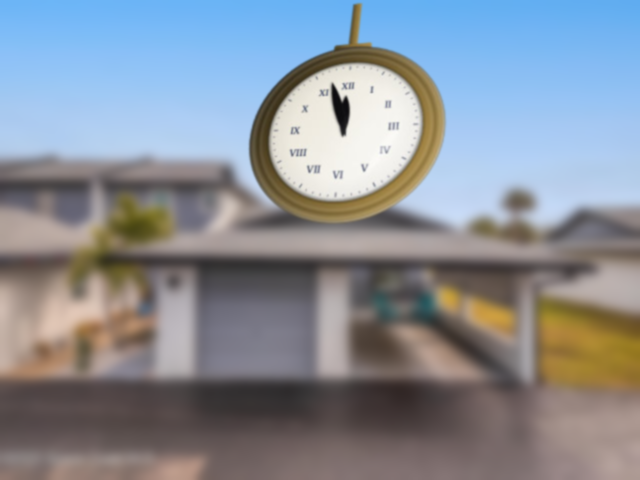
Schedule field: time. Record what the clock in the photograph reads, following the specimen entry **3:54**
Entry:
**11:57**
